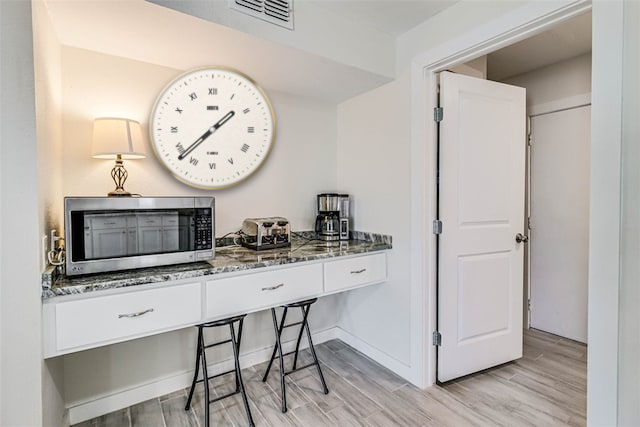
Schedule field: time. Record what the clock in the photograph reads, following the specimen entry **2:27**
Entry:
**1:38**
